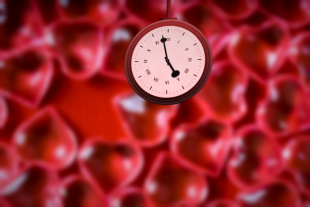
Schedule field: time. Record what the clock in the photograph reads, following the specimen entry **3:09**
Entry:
**4:58**
